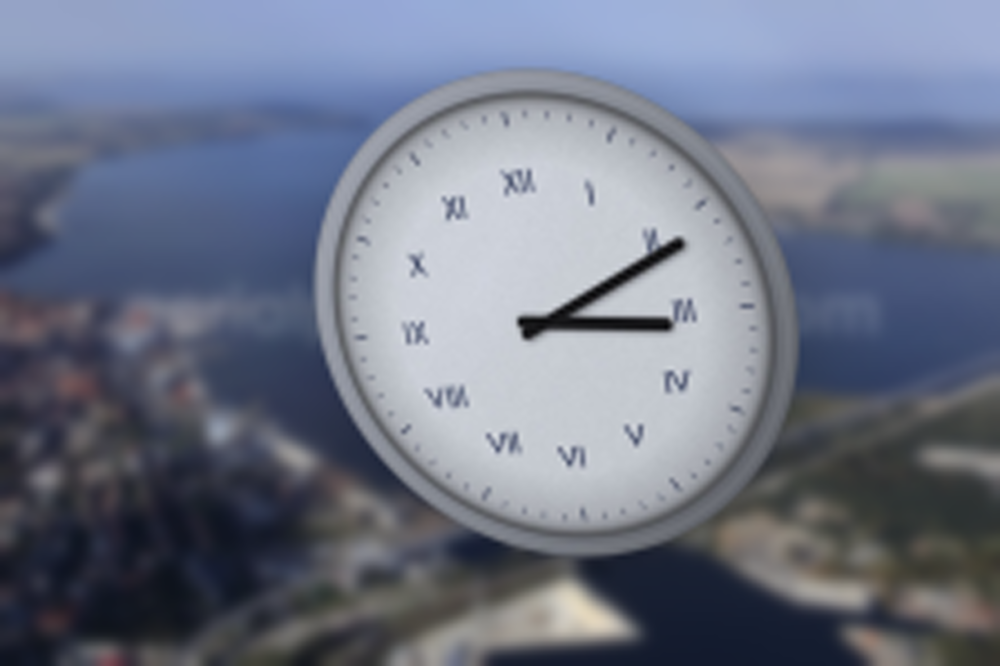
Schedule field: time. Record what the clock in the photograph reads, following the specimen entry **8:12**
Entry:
**3:11**
